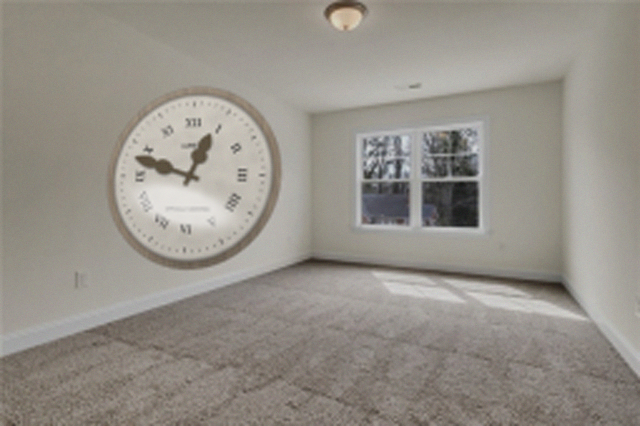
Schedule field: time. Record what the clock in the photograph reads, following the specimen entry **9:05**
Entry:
**12:48**
